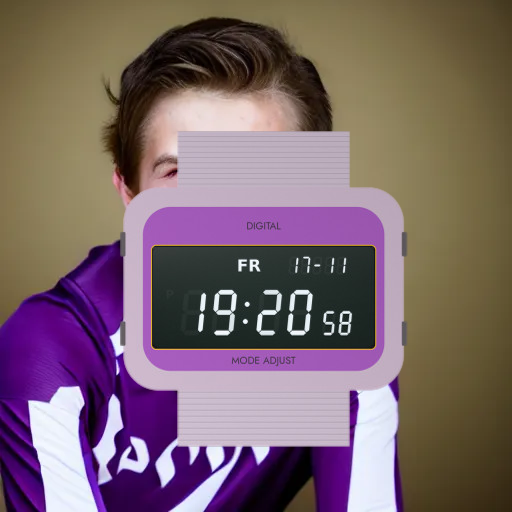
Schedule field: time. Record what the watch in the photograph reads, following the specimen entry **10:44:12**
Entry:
**19:20:58**
